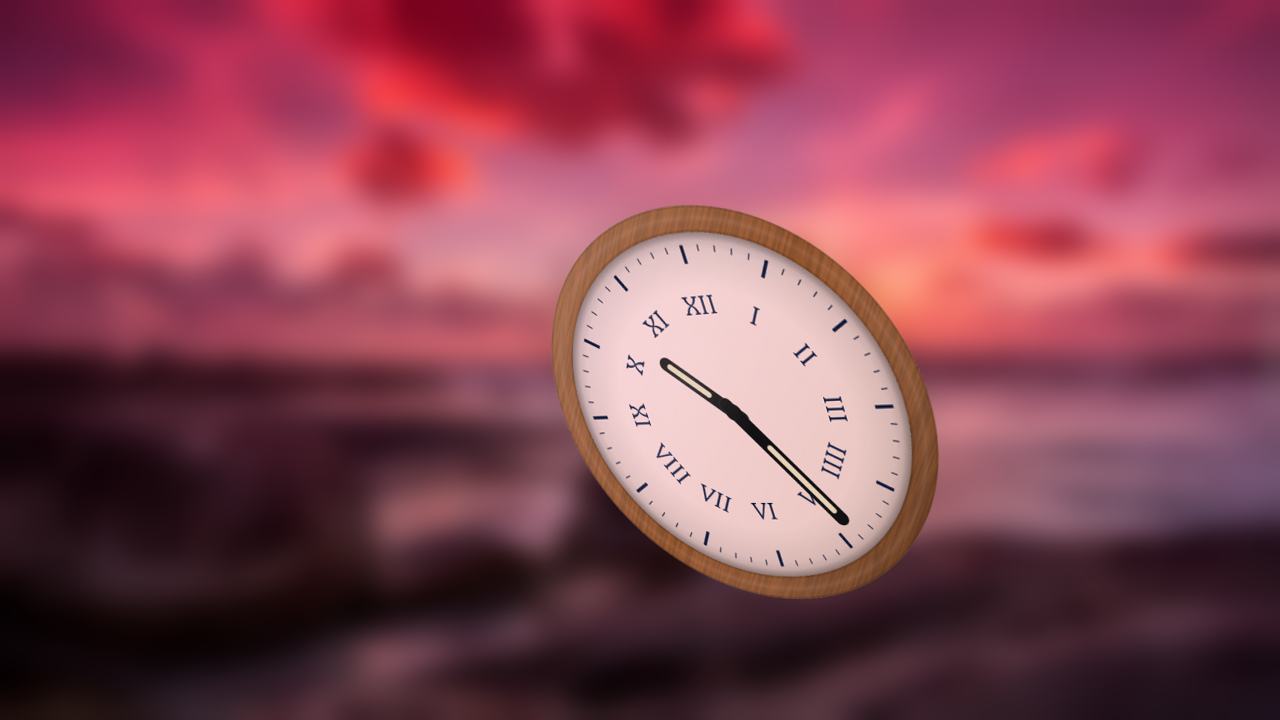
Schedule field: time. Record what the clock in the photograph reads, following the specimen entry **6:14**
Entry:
**10:24**
